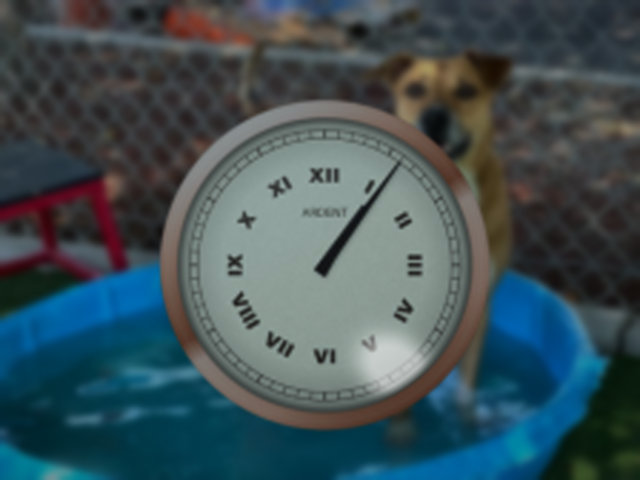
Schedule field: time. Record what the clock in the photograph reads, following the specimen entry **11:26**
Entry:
**1:06**
